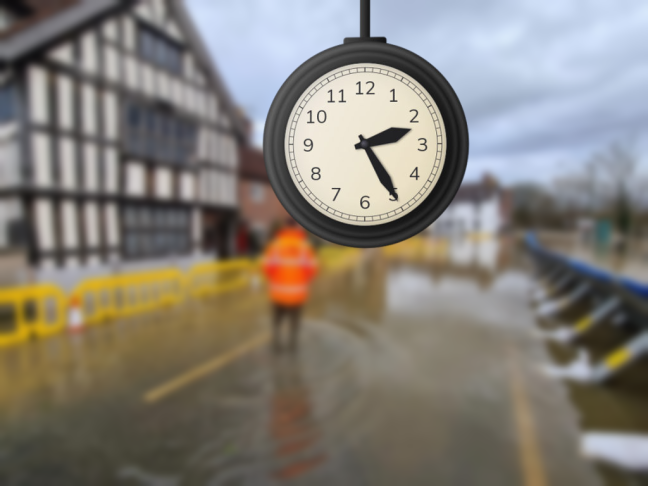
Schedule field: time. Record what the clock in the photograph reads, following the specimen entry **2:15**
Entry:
**2:25**
